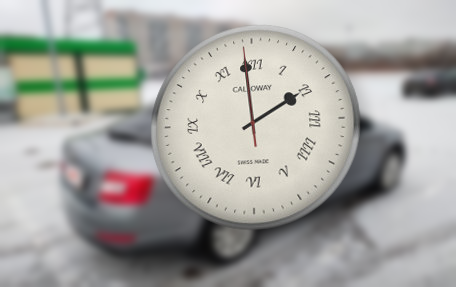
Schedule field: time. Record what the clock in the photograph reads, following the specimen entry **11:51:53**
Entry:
**1:58:59**
